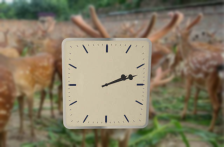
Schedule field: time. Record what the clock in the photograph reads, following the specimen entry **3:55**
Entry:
**2:12**
